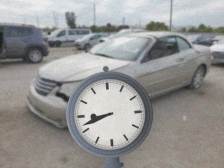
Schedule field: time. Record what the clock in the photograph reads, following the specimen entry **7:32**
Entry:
**8:42**
